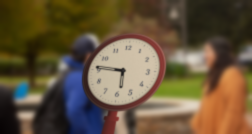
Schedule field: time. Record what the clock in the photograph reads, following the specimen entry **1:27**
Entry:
**5:46**
